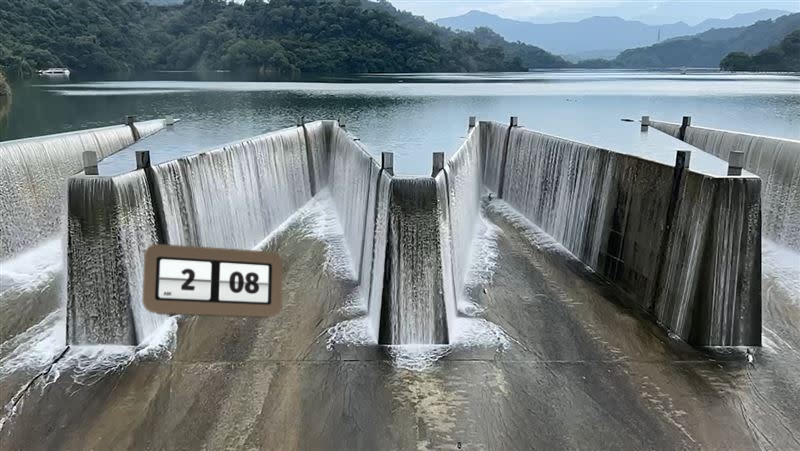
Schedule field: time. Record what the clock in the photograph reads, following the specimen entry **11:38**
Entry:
**2:08**
